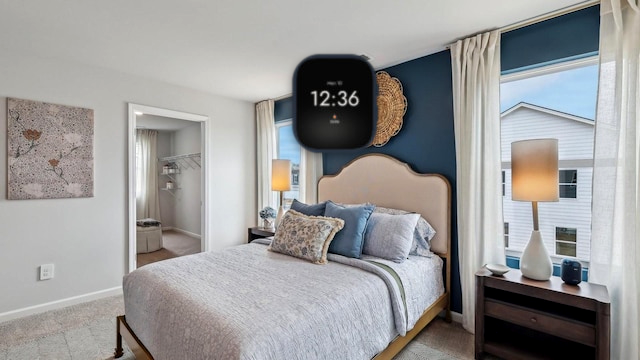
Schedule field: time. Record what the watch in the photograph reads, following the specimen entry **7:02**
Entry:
**12:36**
